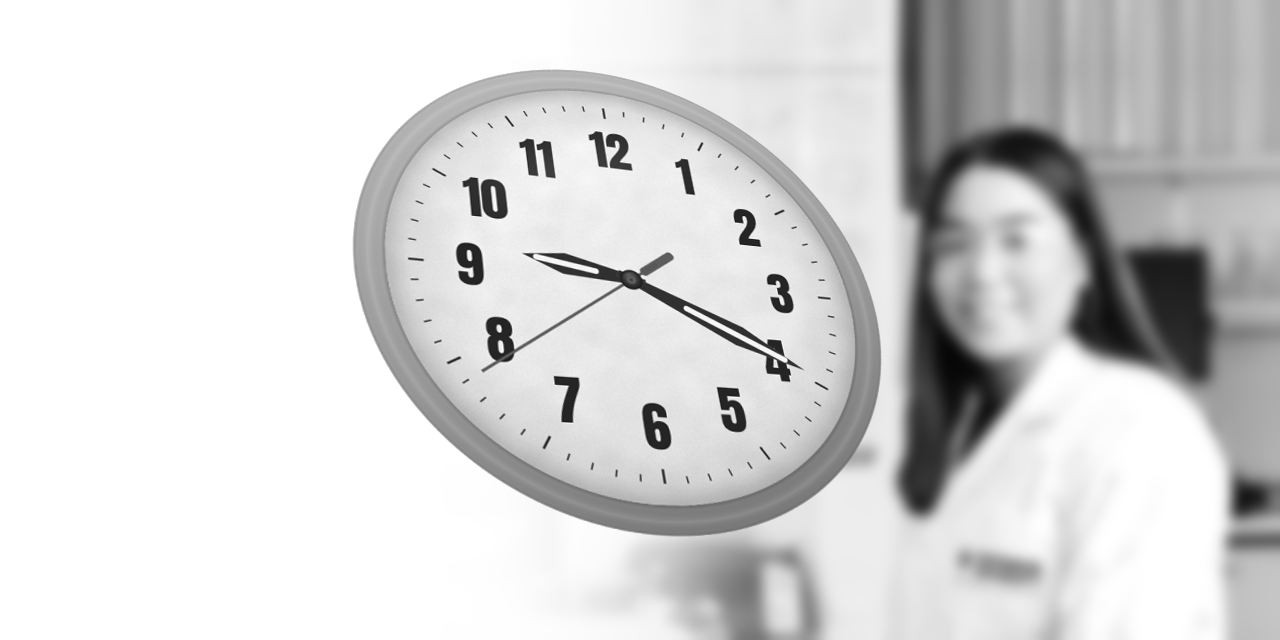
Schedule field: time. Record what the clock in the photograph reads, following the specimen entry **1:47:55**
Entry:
**9:19:39**
